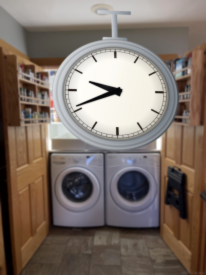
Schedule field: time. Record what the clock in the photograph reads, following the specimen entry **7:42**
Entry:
**9:41**
